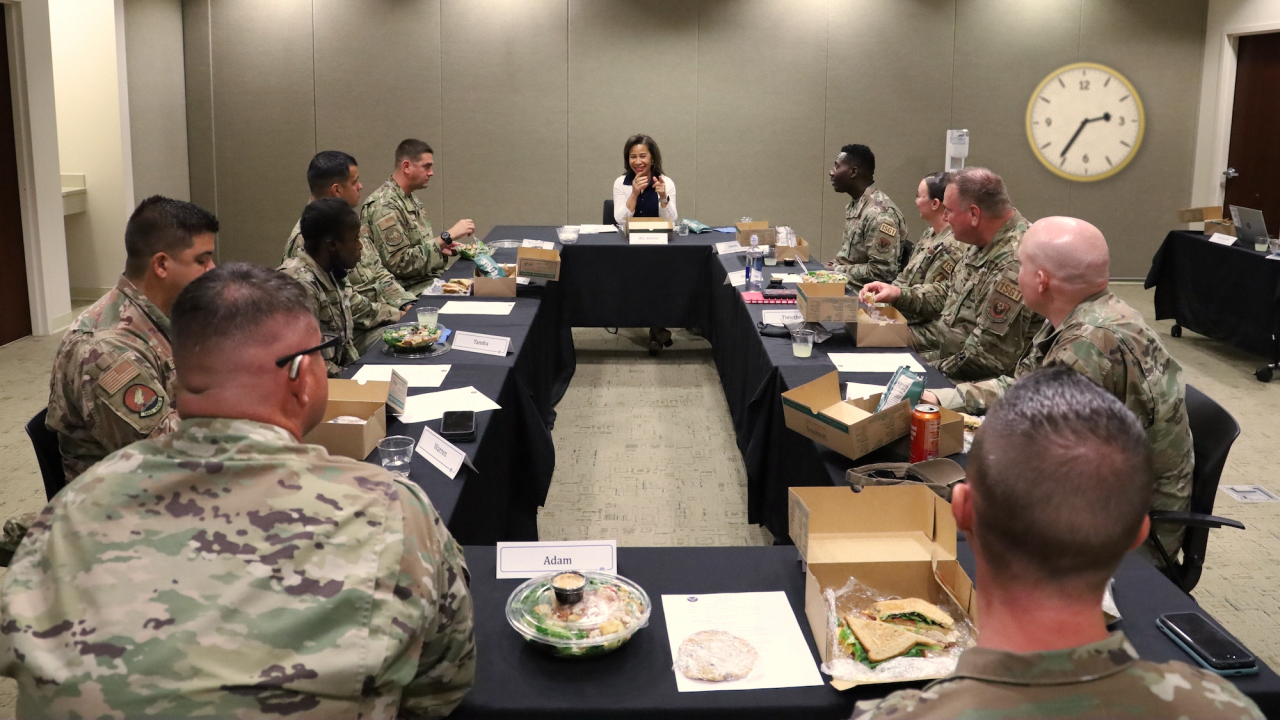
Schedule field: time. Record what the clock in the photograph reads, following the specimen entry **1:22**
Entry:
**2:36**
